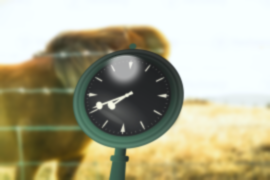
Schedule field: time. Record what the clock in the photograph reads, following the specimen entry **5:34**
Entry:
**7:41**
